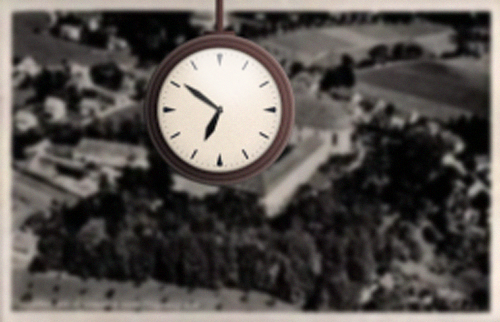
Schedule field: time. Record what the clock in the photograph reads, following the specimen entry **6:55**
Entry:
**6:51**
